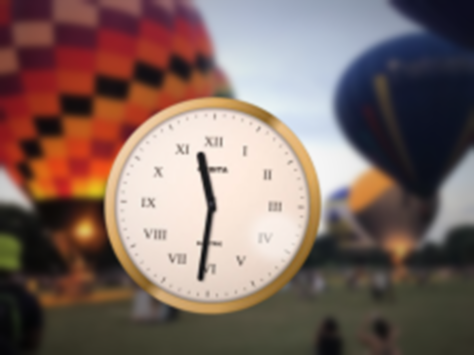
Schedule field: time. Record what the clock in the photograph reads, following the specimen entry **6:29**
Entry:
**11:31**
